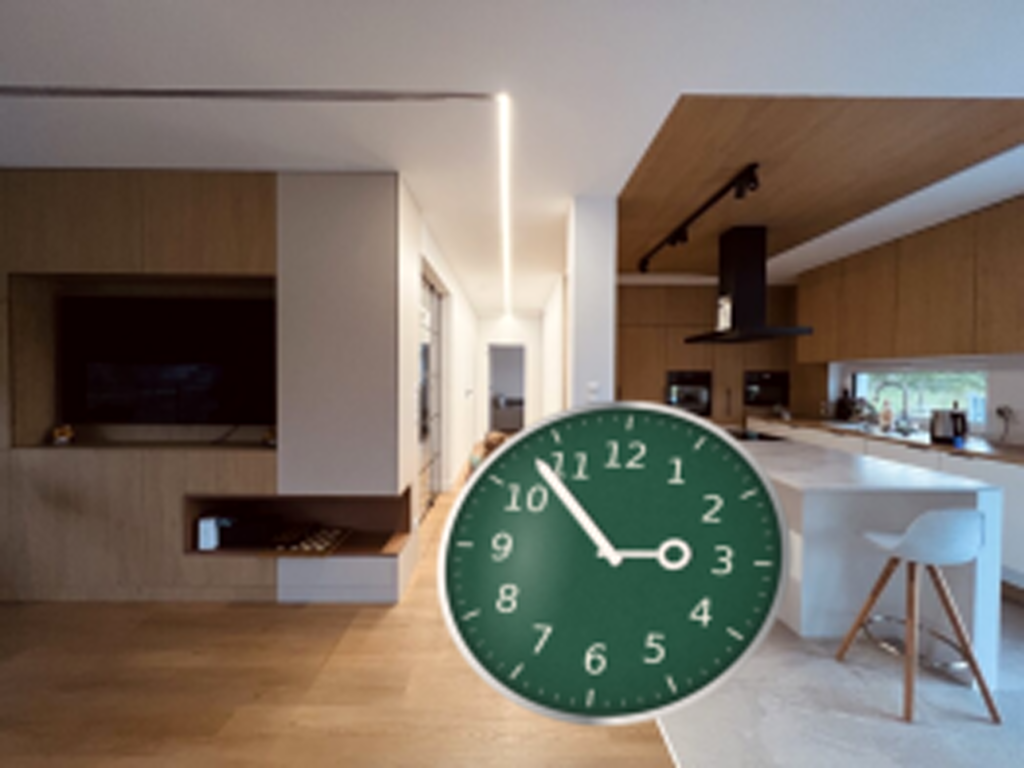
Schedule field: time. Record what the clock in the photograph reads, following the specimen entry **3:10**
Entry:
**2:53**
